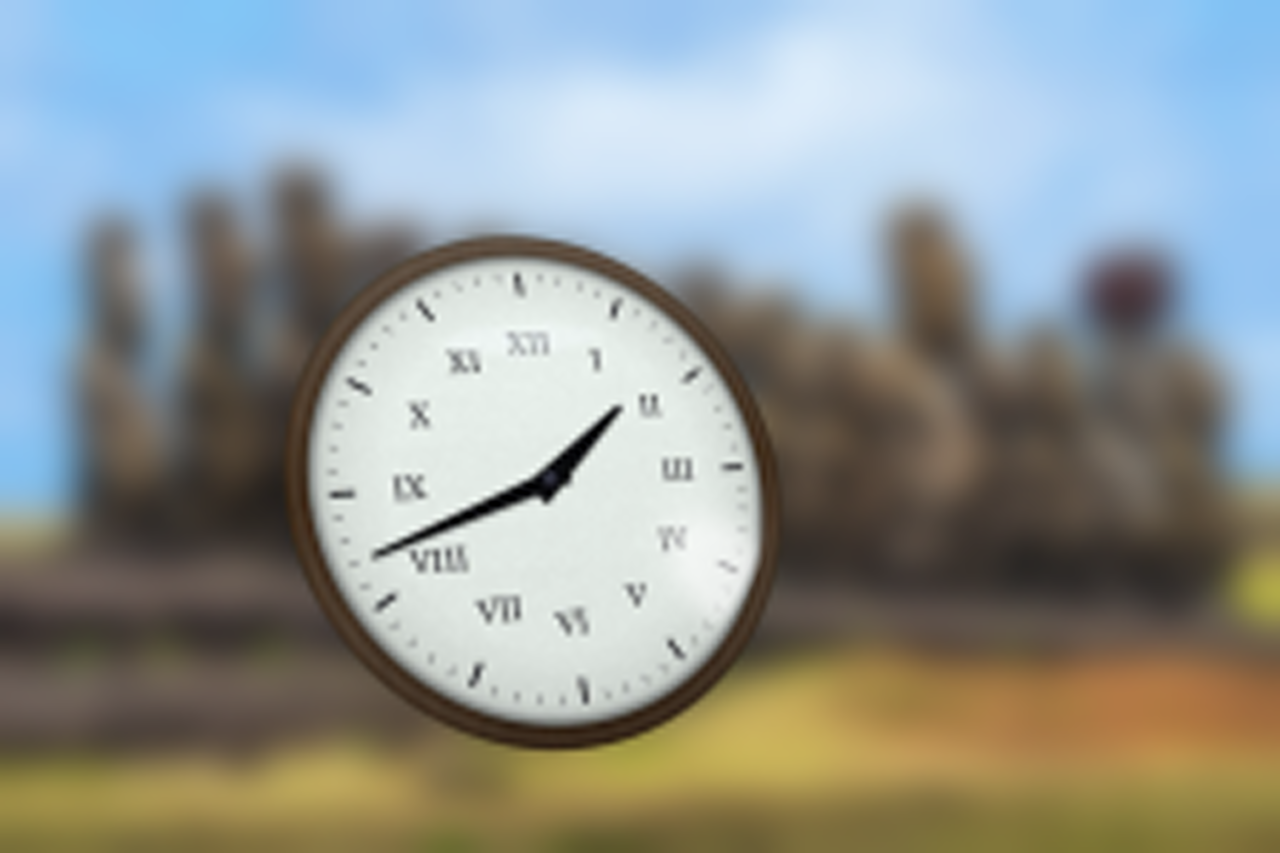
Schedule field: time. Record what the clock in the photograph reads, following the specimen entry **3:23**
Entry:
**1:42**
